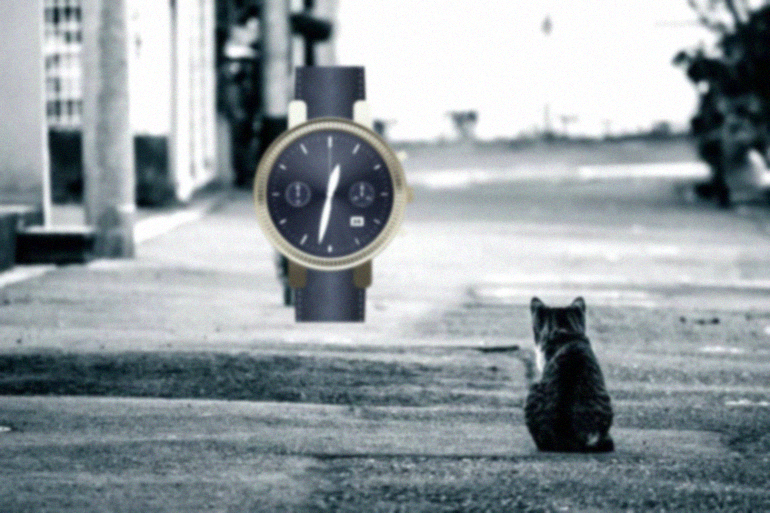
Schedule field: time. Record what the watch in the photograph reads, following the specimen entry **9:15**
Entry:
**12:32**
